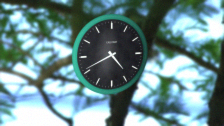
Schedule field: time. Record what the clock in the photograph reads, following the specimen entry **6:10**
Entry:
**4:41**
